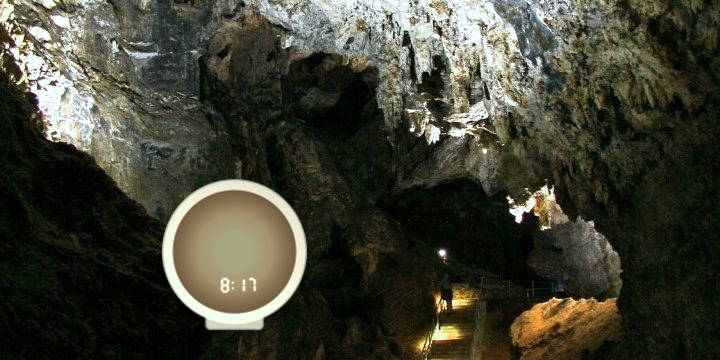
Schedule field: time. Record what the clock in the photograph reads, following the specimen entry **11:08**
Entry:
**8:17**
